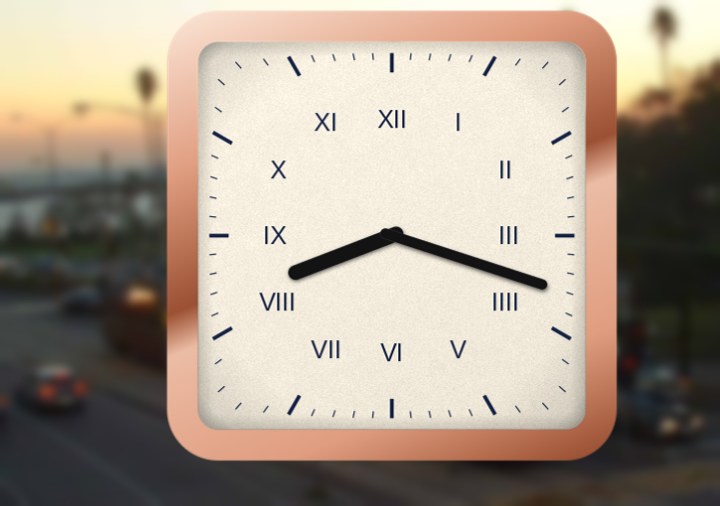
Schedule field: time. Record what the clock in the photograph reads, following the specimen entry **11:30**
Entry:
**8:18**
